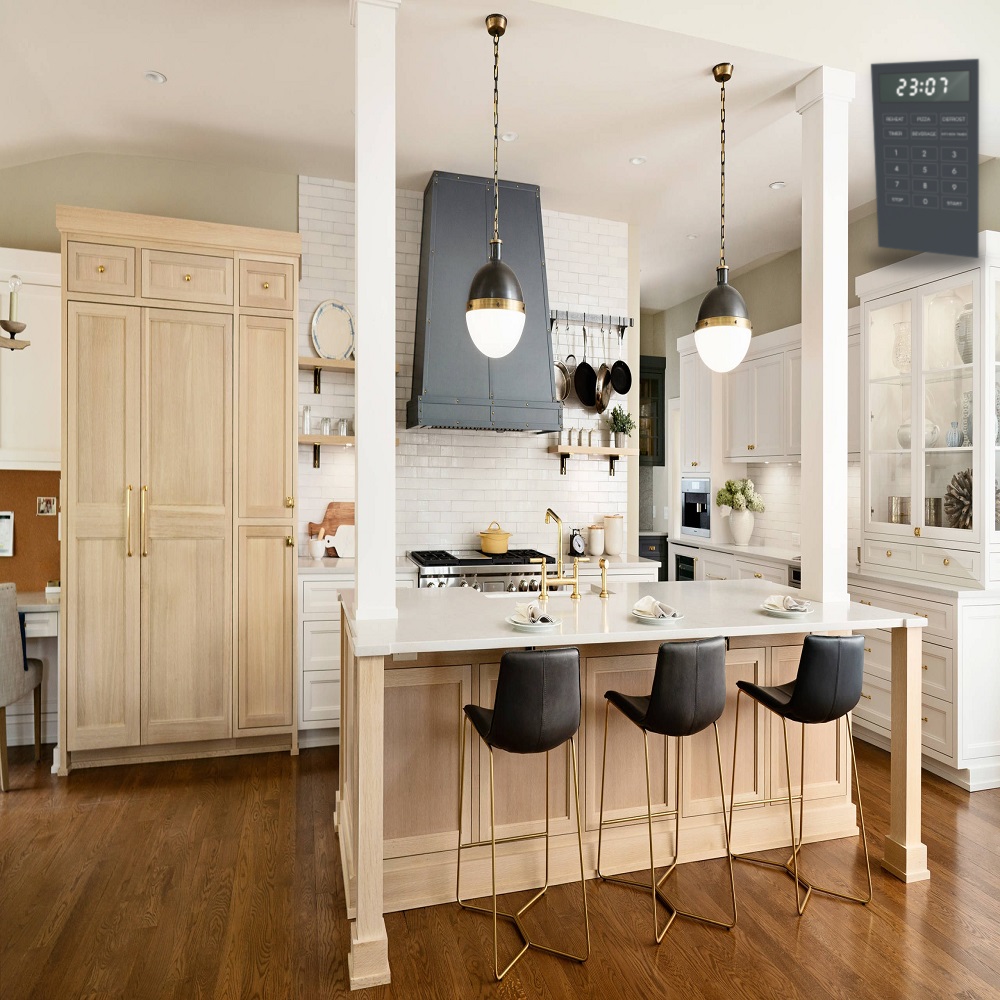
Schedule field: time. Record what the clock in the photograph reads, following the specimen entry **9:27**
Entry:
**23:07**
